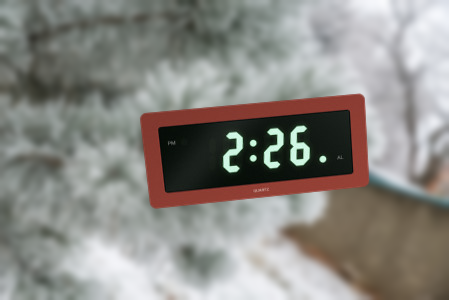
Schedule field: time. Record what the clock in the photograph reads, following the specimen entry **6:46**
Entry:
**2:26**
